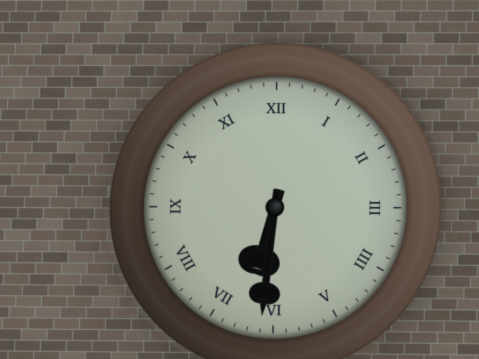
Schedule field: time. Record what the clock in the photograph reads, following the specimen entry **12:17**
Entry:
**6:31**
